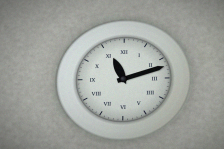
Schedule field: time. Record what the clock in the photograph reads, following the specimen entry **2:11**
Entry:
**11:12**
